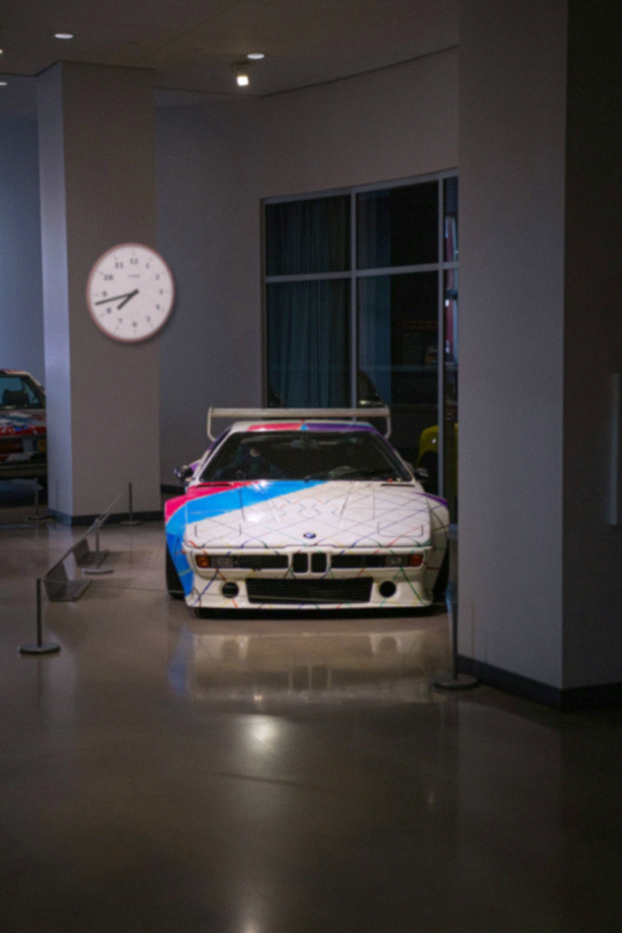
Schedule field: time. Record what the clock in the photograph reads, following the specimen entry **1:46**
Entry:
**7:43**
